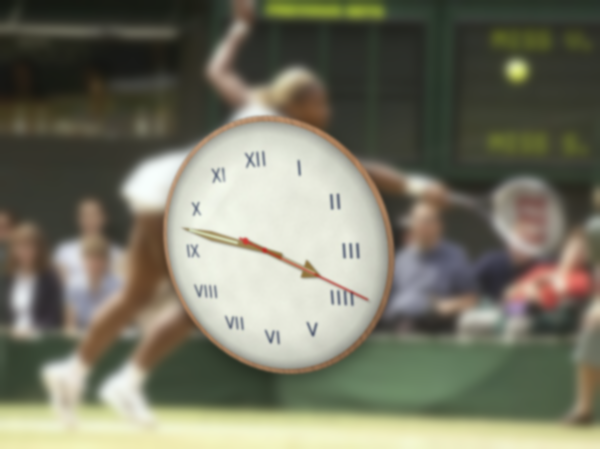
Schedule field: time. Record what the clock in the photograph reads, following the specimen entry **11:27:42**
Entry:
**3:47:19**
